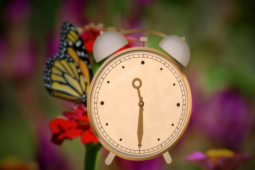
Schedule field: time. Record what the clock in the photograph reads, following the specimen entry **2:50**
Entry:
**11:30**
